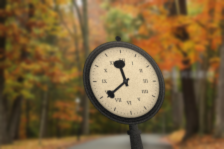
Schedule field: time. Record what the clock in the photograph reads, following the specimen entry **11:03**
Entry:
**11:39**
